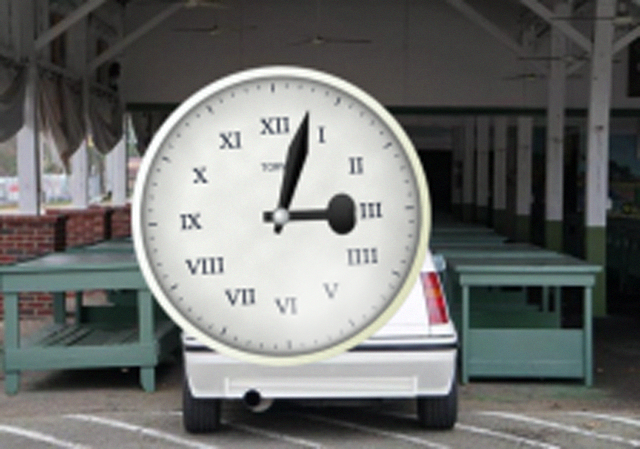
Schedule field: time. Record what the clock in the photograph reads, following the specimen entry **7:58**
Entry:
**3:03**
